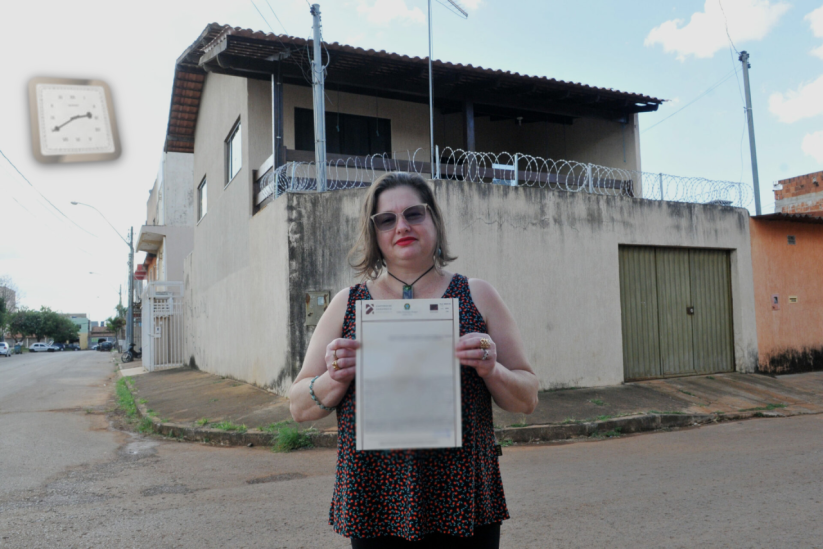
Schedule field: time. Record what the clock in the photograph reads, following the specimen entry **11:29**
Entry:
**2:40**
